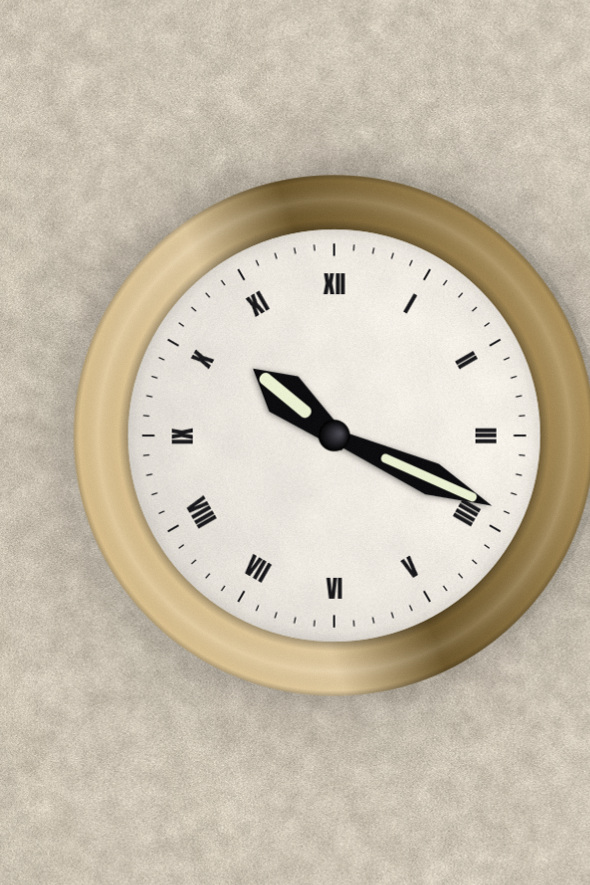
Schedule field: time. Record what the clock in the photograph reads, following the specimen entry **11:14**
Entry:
**10:19**
